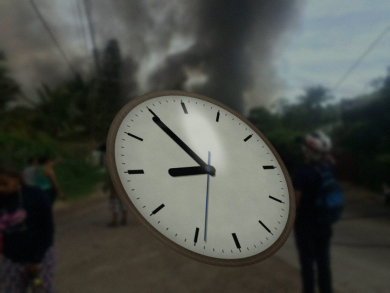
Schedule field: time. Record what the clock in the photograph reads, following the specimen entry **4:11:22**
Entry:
**8:54:34**
